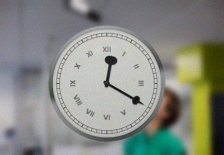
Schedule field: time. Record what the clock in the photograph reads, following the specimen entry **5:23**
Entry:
**12:20**
